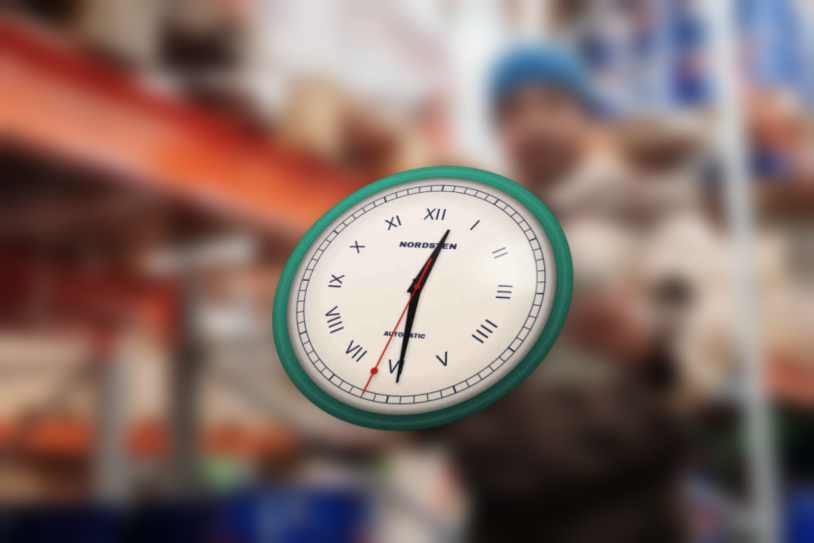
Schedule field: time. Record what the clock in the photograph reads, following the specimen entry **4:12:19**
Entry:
**12:29:32**
